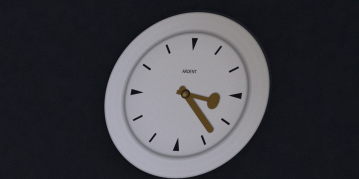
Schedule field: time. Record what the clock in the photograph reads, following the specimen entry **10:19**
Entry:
**3:23**
